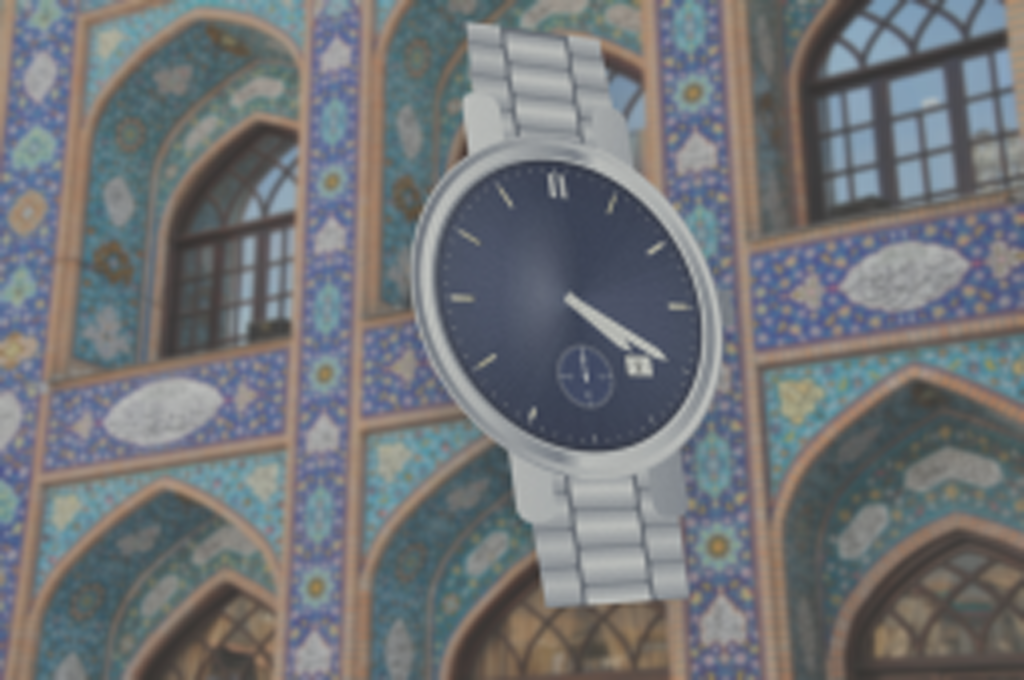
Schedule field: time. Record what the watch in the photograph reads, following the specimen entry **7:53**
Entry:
**4:20**
